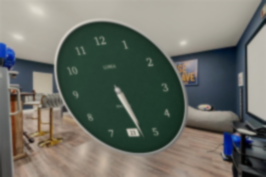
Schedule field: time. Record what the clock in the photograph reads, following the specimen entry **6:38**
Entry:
**5:28**
